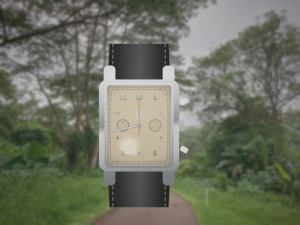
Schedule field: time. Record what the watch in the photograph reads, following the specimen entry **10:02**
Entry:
**11:43**
